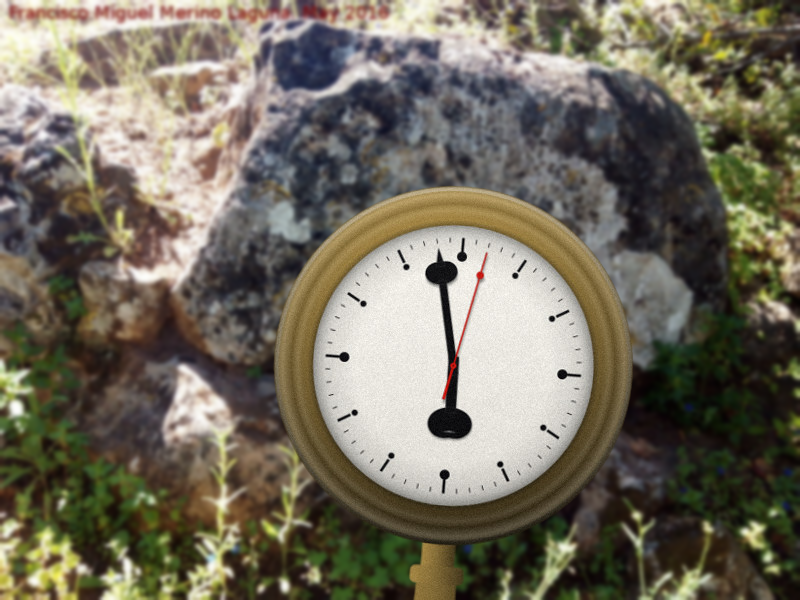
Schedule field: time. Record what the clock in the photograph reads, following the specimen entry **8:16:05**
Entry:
**5:58:02**
